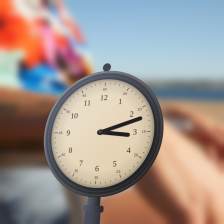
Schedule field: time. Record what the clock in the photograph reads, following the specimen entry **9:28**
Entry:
**3:12**
